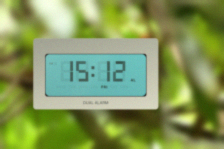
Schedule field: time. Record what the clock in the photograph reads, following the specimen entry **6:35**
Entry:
**15:12**
